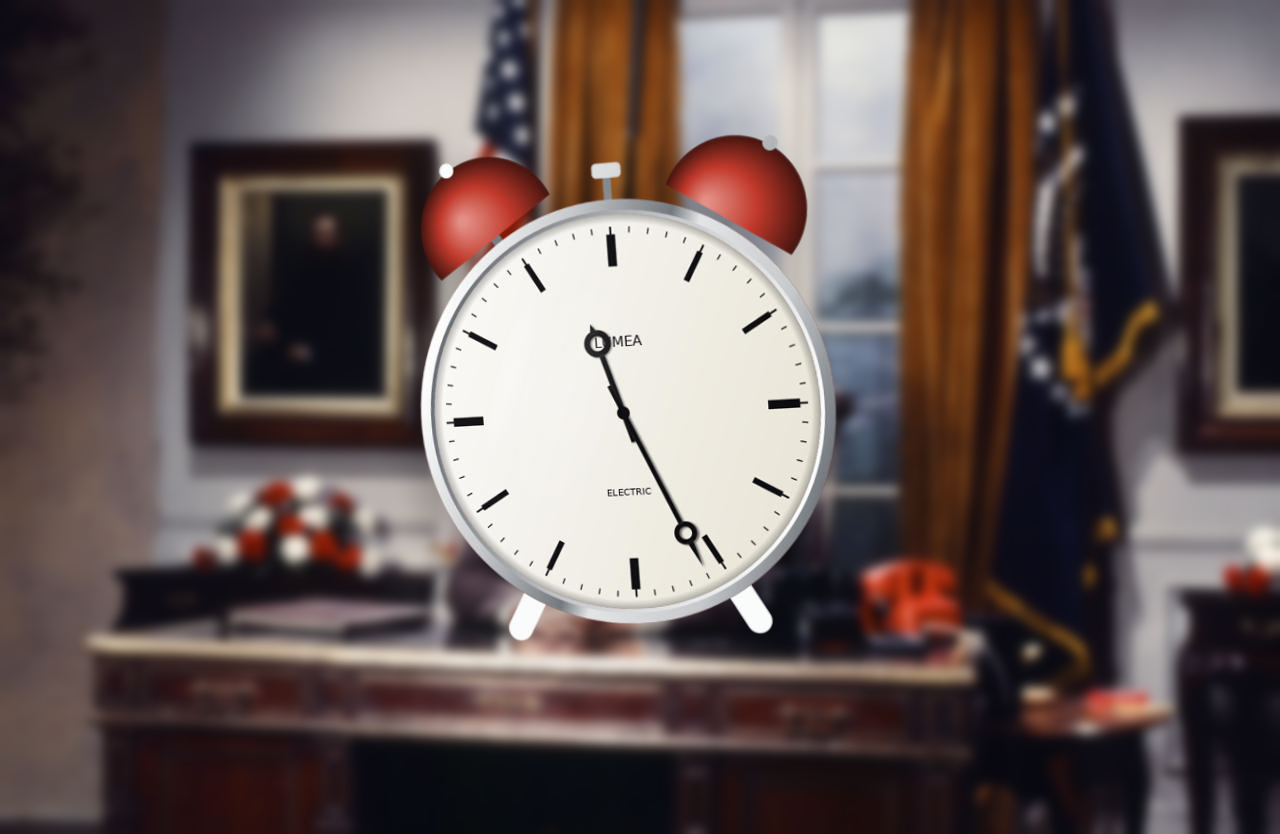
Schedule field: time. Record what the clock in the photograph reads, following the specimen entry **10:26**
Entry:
**11:26**
